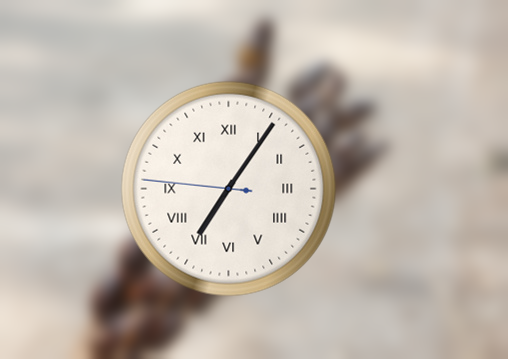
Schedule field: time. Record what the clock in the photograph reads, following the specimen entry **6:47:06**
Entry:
**7:05:46**
